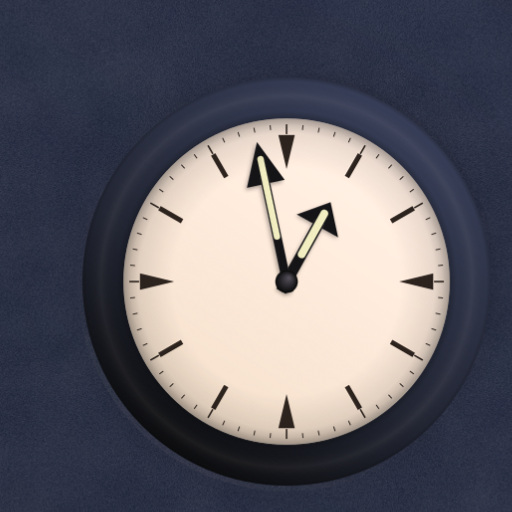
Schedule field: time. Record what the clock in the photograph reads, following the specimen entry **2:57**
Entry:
**12:58**
